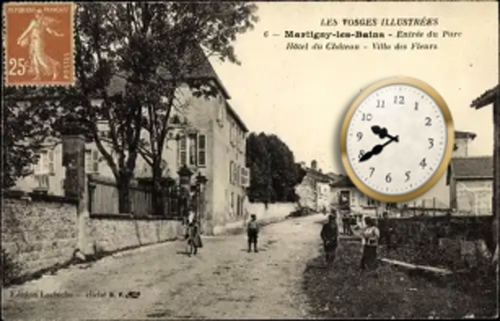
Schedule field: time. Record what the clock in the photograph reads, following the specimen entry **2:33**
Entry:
**9:39**
